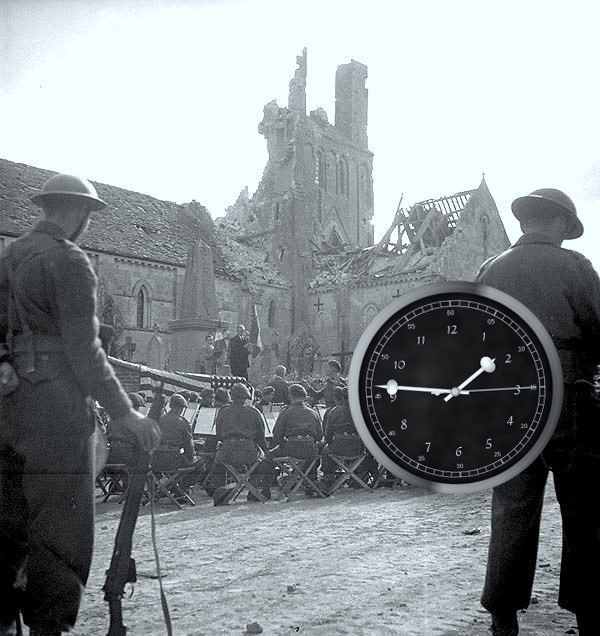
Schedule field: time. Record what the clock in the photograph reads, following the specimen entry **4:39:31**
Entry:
**1:46:15**
